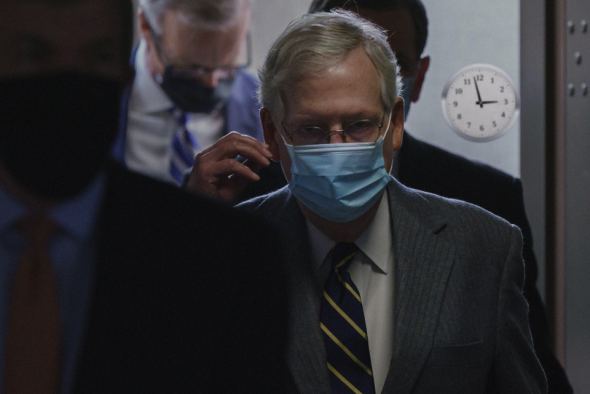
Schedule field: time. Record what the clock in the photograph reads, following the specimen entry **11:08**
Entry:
**2:58**
